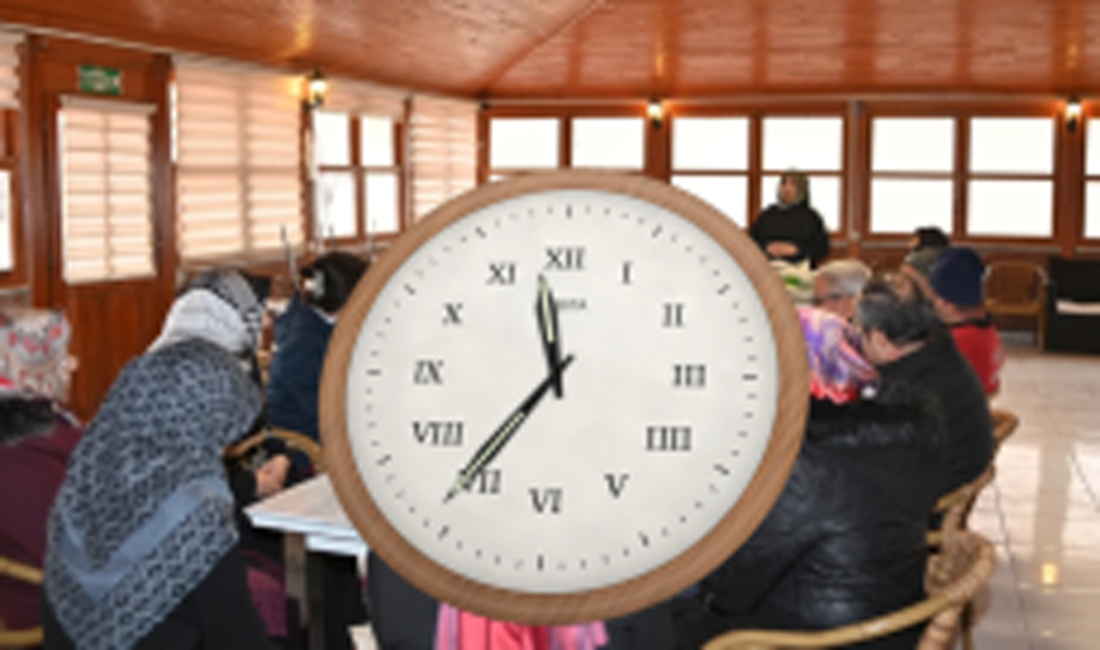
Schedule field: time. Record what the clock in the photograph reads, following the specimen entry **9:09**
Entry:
**11:36**
